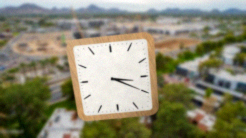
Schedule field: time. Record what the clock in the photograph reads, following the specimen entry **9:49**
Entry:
**3:20**
